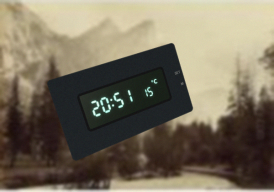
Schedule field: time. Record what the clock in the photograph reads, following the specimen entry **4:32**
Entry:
**20:51**
